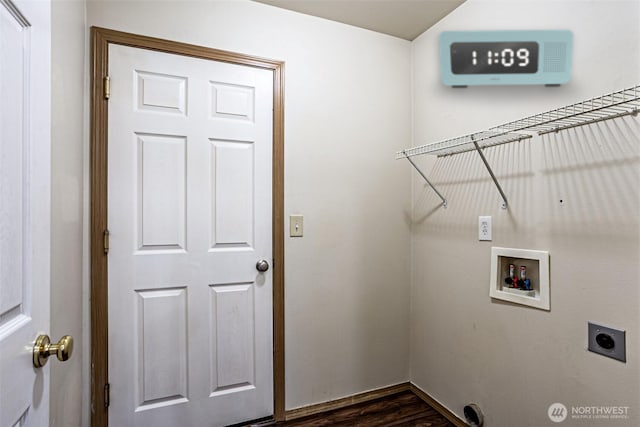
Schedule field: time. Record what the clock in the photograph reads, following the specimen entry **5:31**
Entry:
**11:09**
